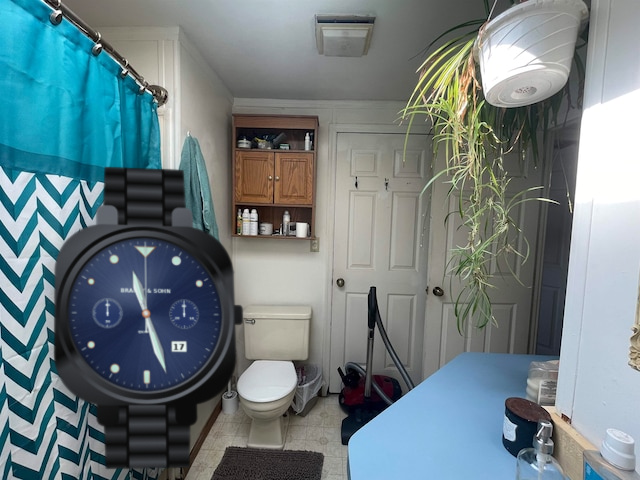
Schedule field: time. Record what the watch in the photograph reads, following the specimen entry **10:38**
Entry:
**11:27**
